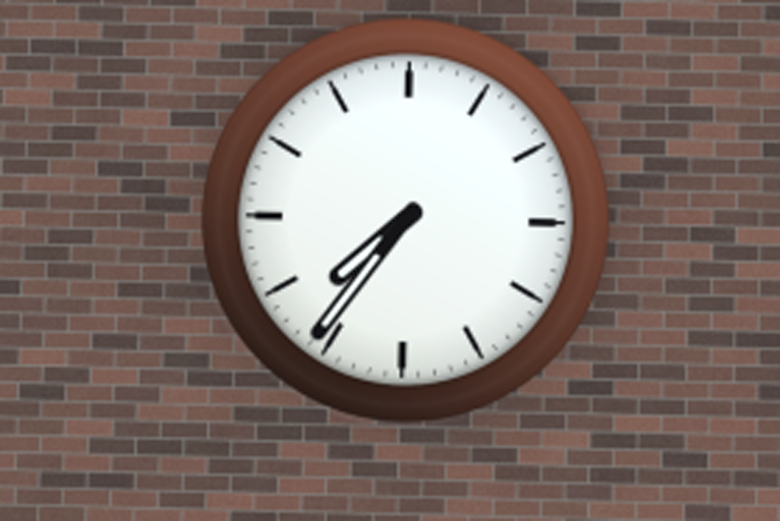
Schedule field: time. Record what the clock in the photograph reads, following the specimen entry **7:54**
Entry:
**7:36**
